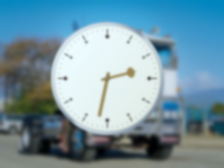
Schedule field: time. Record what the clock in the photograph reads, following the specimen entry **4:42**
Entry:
**2:32**
